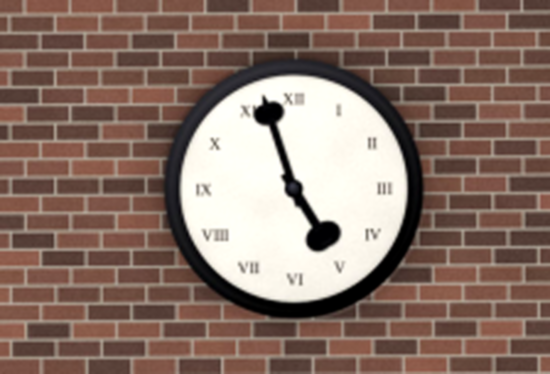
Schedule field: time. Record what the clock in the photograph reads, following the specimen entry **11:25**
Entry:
**4:57**
